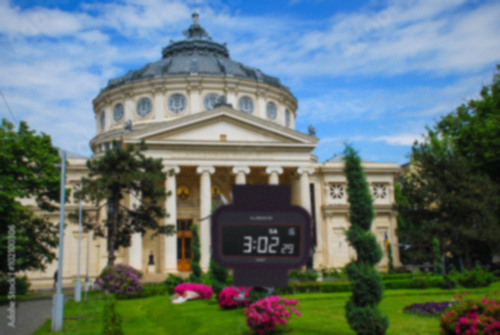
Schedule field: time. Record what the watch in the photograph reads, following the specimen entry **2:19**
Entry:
**3:02**
